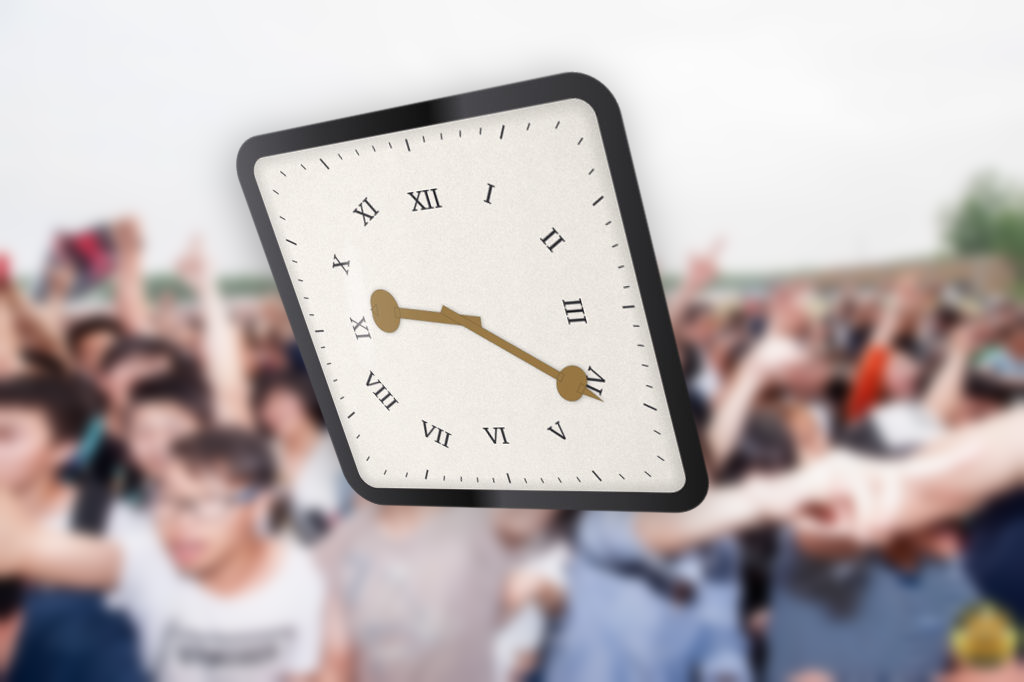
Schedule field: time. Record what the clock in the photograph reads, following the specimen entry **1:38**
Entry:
**9:21**
